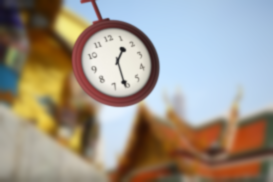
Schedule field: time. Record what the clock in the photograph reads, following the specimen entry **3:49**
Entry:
**1:31**
